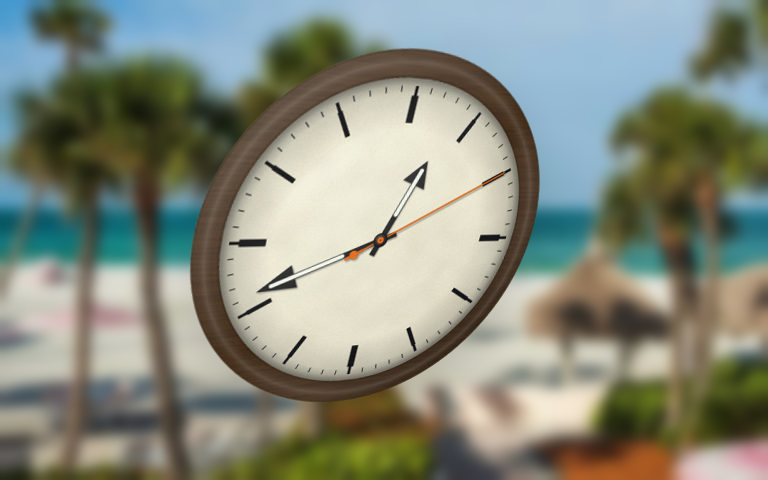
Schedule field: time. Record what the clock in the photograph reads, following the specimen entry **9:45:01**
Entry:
**12:41:10**
